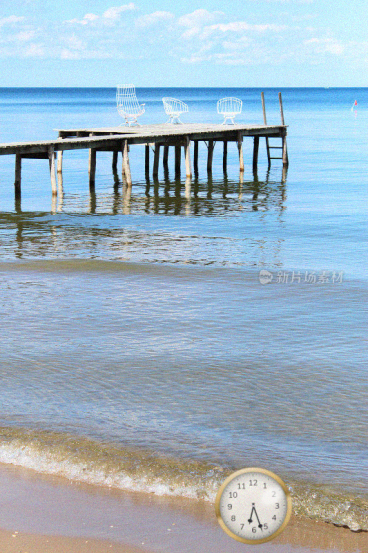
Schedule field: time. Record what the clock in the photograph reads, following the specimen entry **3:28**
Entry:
**6:27**
